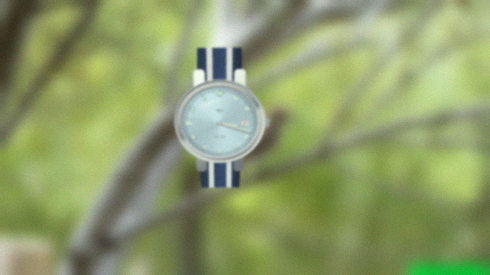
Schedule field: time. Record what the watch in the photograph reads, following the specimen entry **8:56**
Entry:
**3:18**
